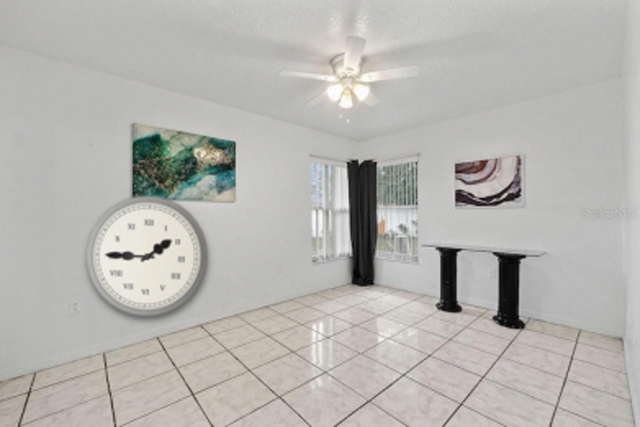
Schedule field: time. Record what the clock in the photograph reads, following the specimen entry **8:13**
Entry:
**1:45**
